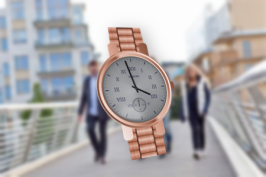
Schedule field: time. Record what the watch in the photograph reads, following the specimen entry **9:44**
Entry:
**3:58**
